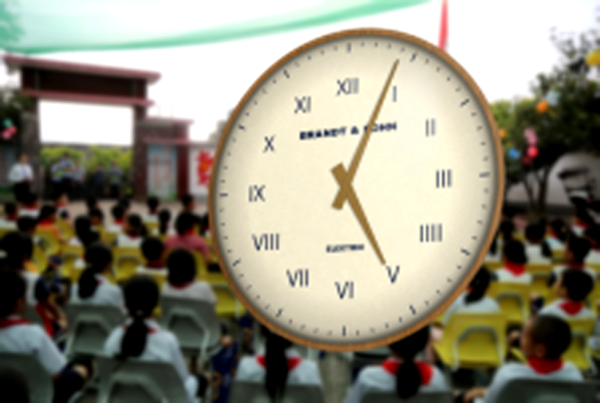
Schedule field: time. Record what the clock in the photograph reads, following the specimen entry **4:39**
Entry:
**5:04**
